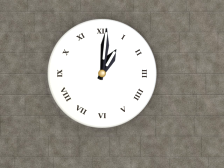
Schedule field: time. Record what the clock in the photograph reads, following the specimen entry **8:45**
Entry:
**1:01**
